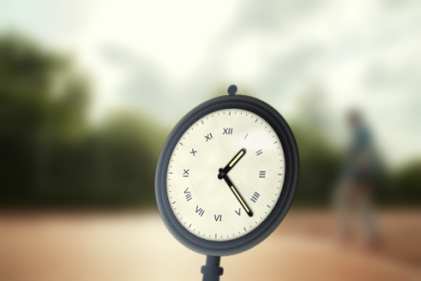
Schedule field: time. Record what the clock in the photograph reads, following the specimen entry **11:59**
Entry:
**1:23**
